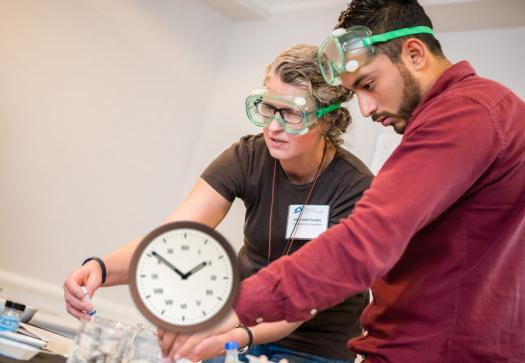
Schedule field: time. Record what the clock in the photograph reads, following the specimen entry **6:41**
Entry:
**1:51**
